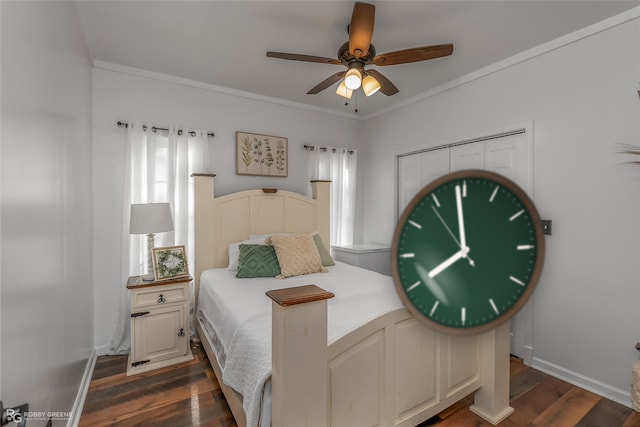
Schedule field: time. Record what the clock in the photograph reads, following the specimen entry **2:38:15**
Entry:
**7:58:54**
